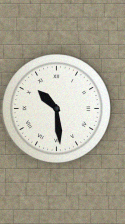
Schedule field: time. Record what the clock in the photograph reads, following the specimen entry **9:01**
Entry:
**10:29**
